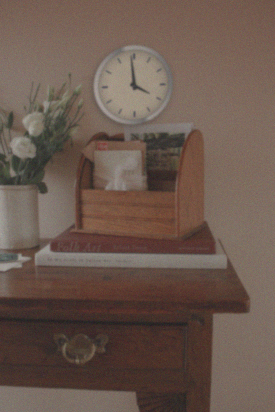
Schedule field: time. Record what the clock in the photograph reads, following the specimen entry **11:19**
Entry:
**3:59**
